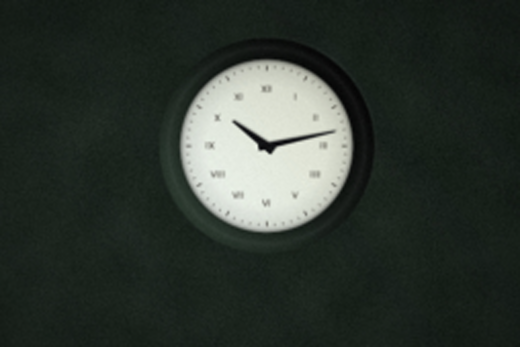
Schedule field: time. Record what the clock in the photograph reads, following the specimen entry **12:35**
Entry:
**10:13**
